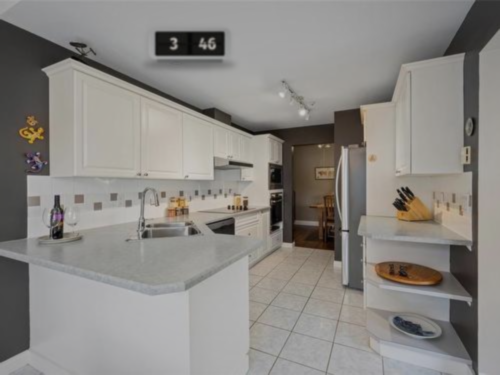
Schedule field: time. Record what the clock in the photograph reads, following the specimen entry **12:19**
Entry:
**3:46**
